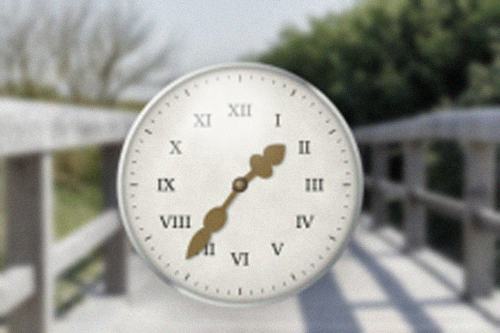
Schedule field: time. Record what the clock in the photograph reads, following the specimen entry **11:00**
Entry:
**1:36**
